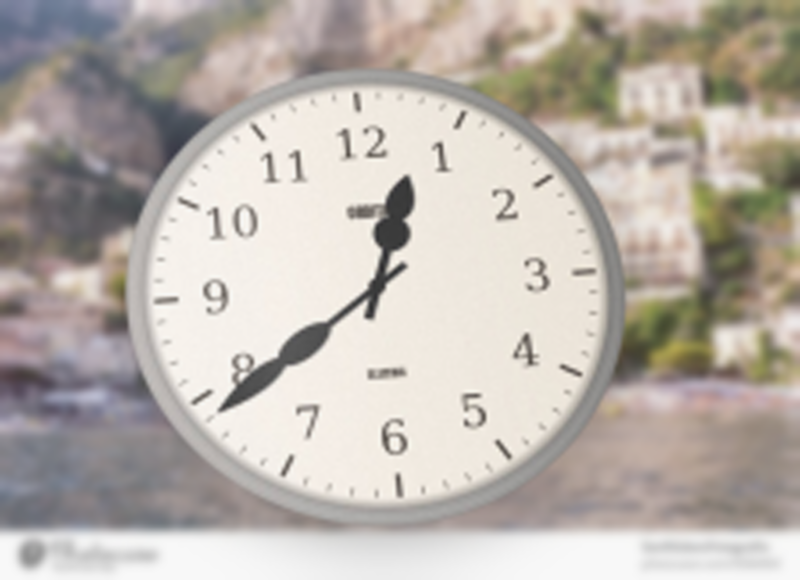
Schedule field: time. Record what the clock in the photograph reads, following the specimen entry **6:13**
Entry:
**12:39**
